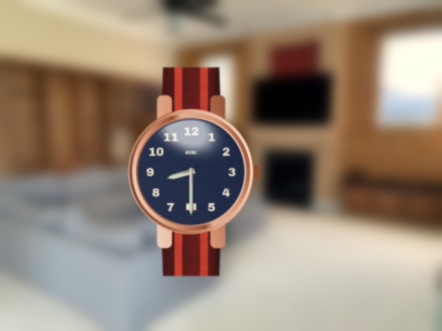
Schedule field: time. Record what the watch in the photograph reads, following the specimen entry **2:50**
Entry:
**8:30**
